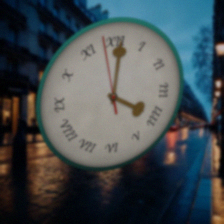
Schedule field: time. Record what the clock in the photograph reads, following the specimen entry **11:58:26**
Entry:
**4:00:58**
